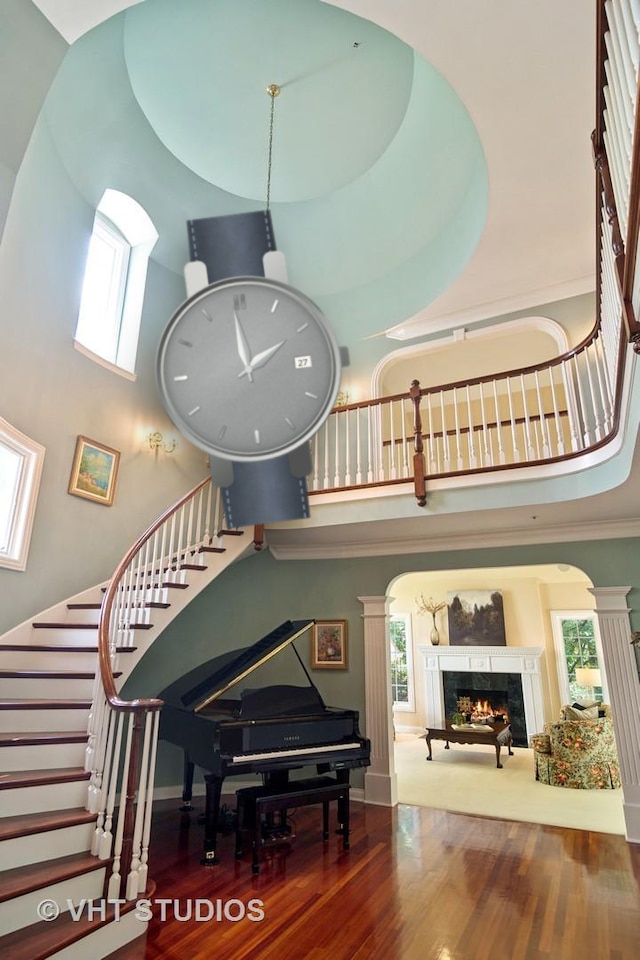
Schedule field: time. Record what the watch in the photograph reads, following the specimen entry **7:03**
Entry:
**1:59**
